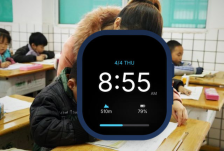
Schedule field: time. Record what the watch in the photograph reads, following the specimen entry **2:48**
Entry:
**8:55**
